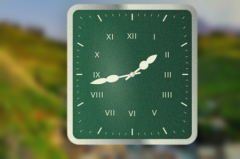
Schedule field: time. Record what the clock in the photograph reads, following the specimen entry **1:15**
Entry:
**1:43**
